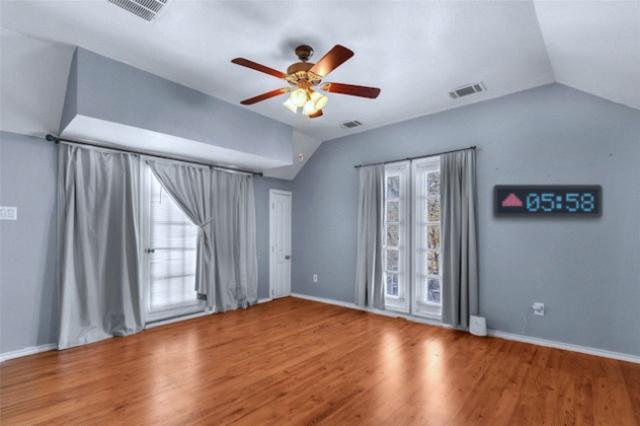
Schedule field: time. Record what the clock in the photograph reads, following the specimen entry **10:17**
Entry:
**5:58**
